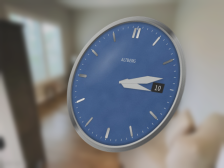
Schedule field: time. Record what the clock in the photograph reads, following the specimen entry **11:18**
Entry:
**3:13**
